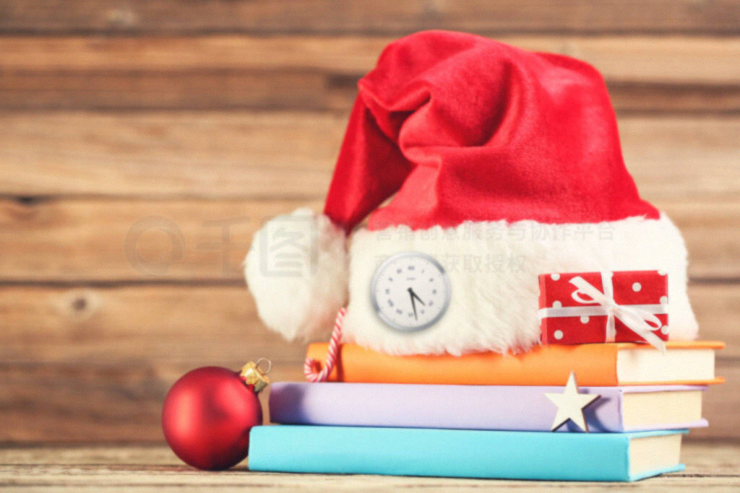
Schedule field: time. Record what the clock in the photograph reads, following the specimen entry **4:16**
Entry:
**4:28**
